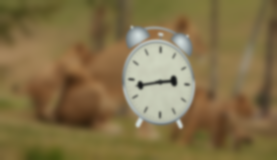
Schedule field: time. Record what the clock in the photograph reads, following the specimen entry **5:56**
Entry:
**2:43**
